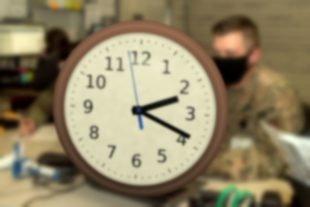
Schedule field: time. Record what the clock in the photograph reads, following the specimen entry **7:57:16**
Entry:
**2:18:58**
